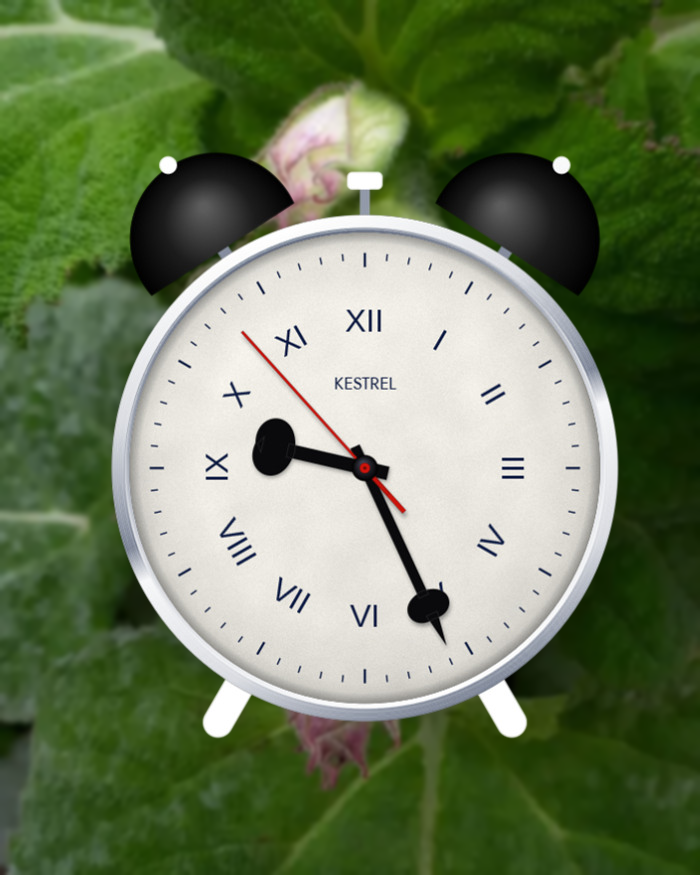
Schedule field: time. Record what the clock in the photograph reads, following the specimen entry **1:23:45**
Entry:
**9:25:53**
